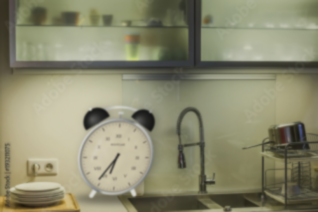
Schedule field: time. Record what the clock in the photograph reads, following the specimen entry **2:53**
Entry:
**6:36**
